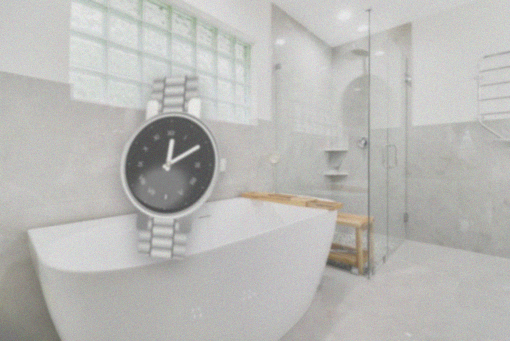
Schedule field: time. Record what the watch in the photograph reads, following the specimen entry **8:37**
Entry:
**12:10**
